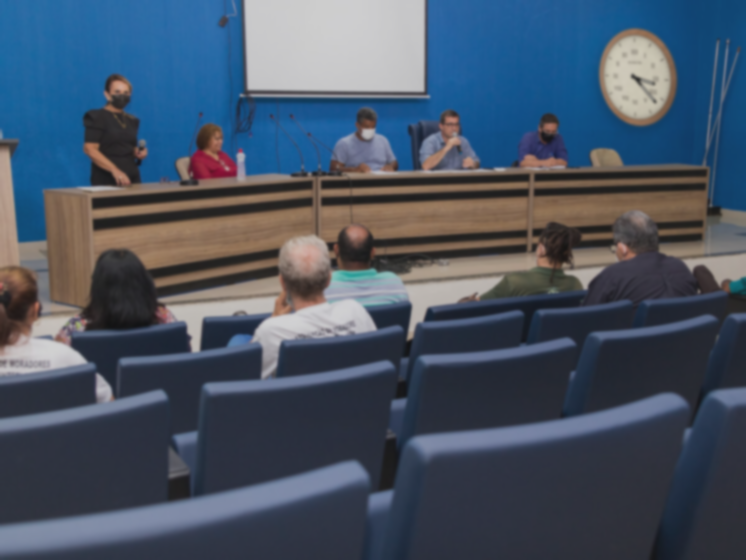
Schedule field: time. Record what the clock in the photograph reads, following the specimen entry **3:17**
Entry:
**3:22**
